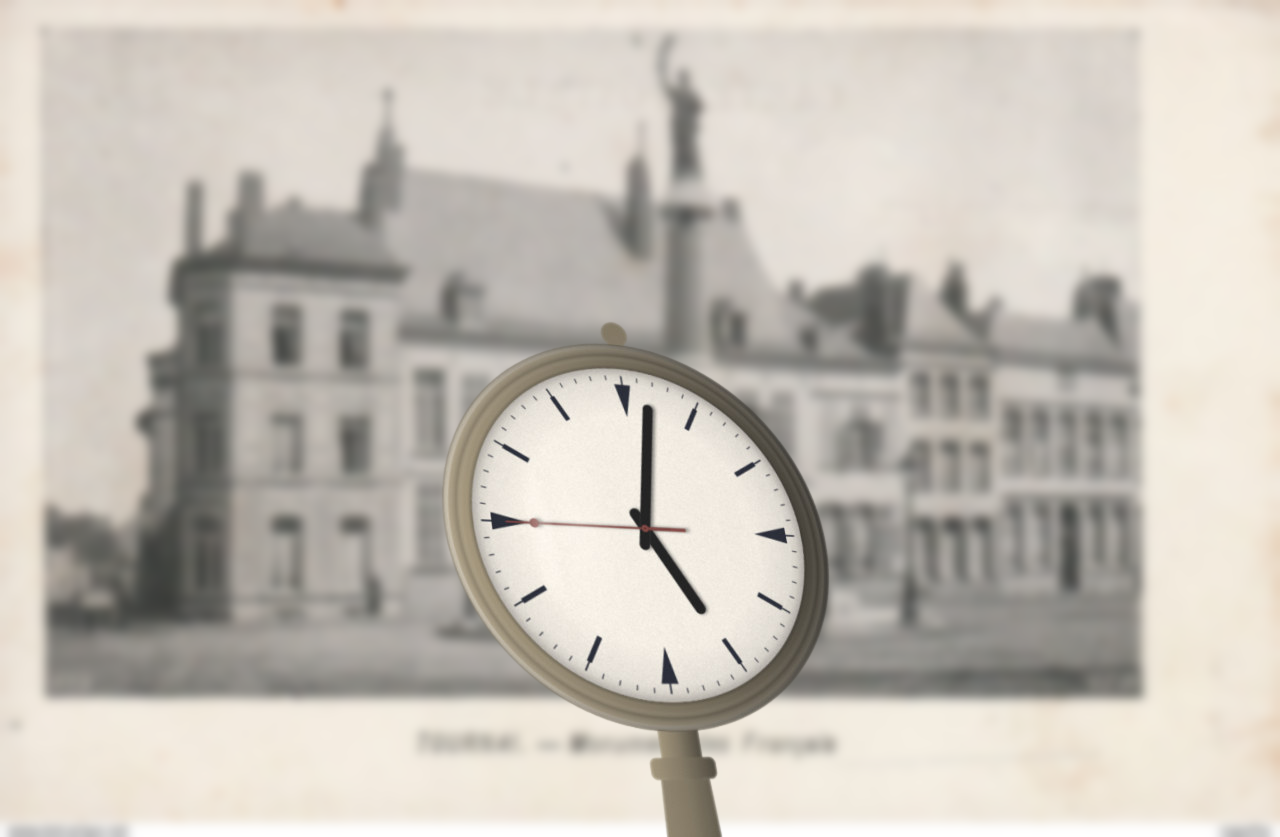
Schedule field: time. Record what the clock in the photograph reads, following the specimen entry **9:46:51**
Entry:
**5:01:45**
